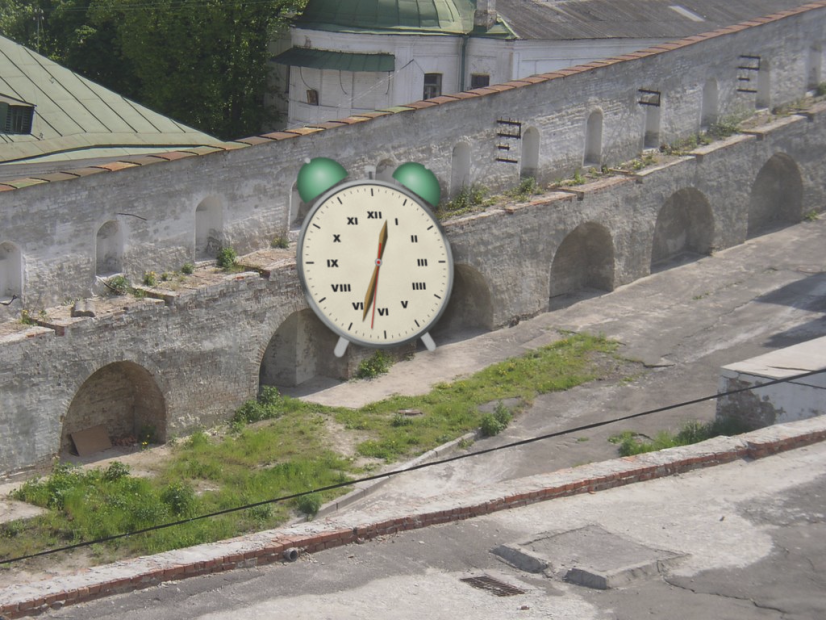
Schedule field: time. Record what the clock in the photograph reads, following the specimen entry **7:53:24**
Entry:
**12:33:32**
